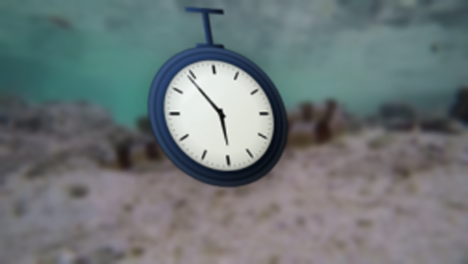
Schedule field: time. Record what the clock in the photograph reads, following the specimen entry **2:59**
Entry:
**5:54**
